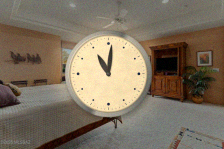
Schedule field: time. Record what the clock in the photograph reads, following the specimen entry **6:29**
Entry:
**11:01**
